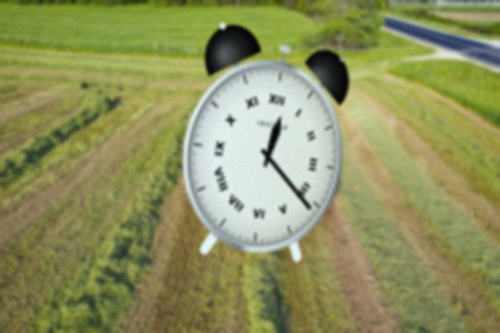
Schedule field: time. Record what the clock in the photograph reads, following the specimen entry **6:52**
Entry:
**12:21**
